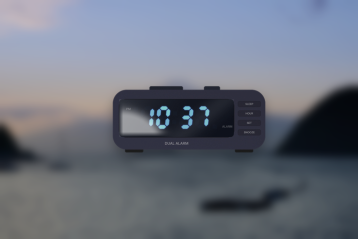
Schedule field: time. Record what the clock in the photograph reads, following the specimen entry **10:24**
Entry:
**10:37**
